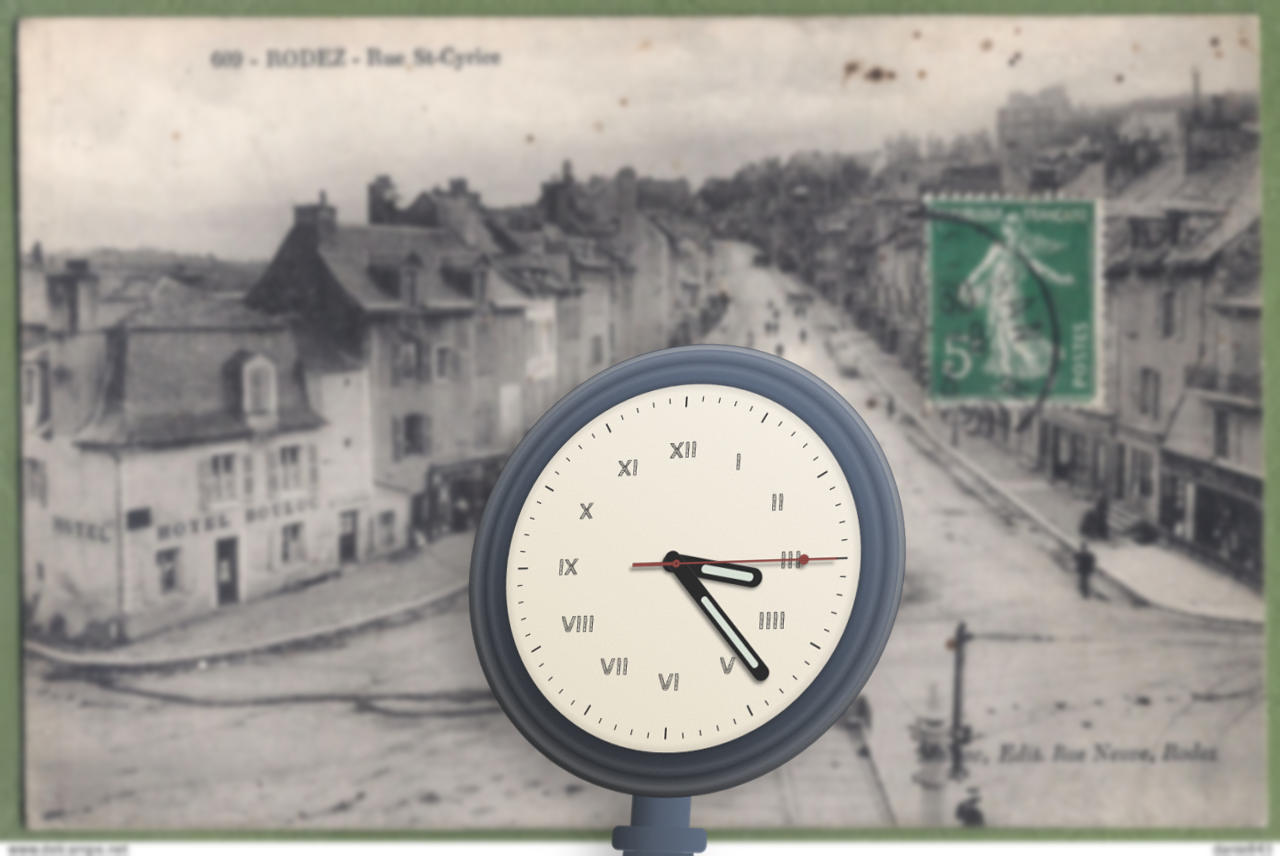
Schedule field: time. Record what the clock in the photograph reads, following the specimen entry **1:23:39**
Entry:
**3:23:15**
